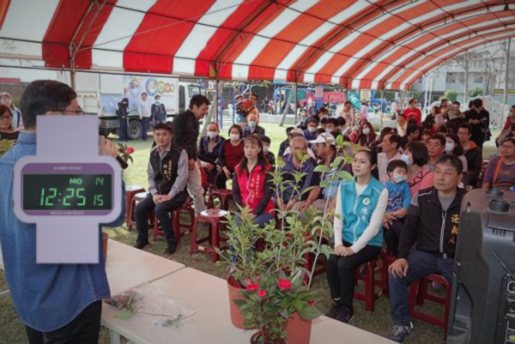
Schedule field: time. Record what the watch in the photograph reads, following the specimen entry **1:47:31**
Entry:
**12:25:15**
